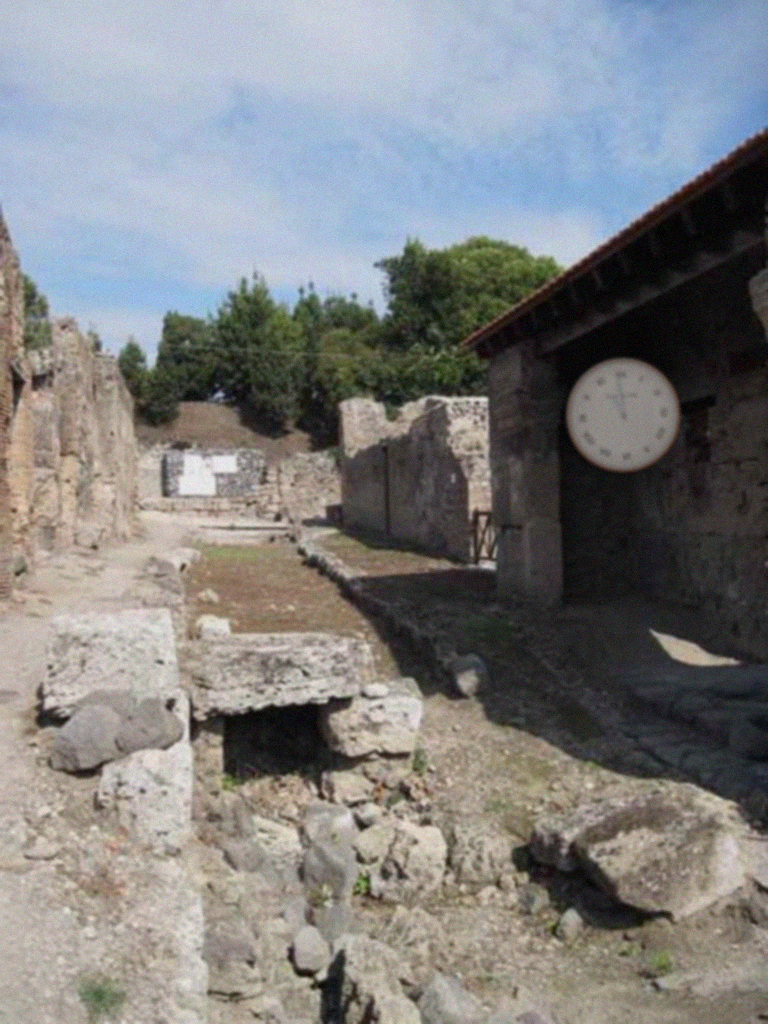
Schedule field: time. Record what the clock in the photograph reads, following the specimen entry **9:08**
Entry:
**10:59**
